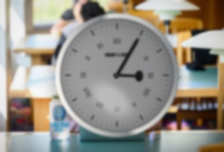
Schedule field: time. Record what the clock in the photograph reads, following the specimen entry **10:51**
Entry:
**3:05**
